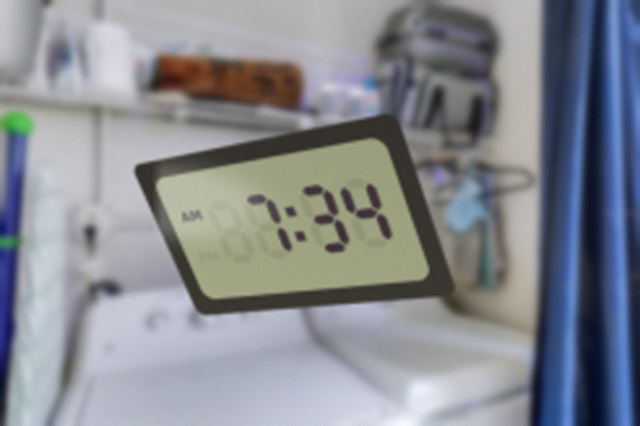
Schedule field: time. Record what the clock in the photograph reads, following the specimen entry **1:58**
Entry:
**7:34**
